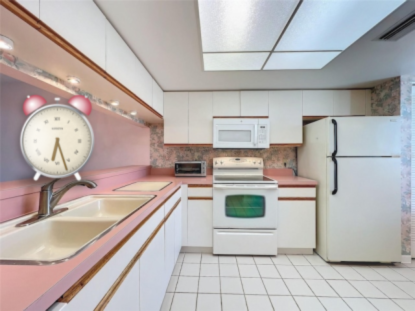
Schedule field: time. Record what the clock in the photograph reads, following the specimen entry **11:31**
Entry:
**6:27**
